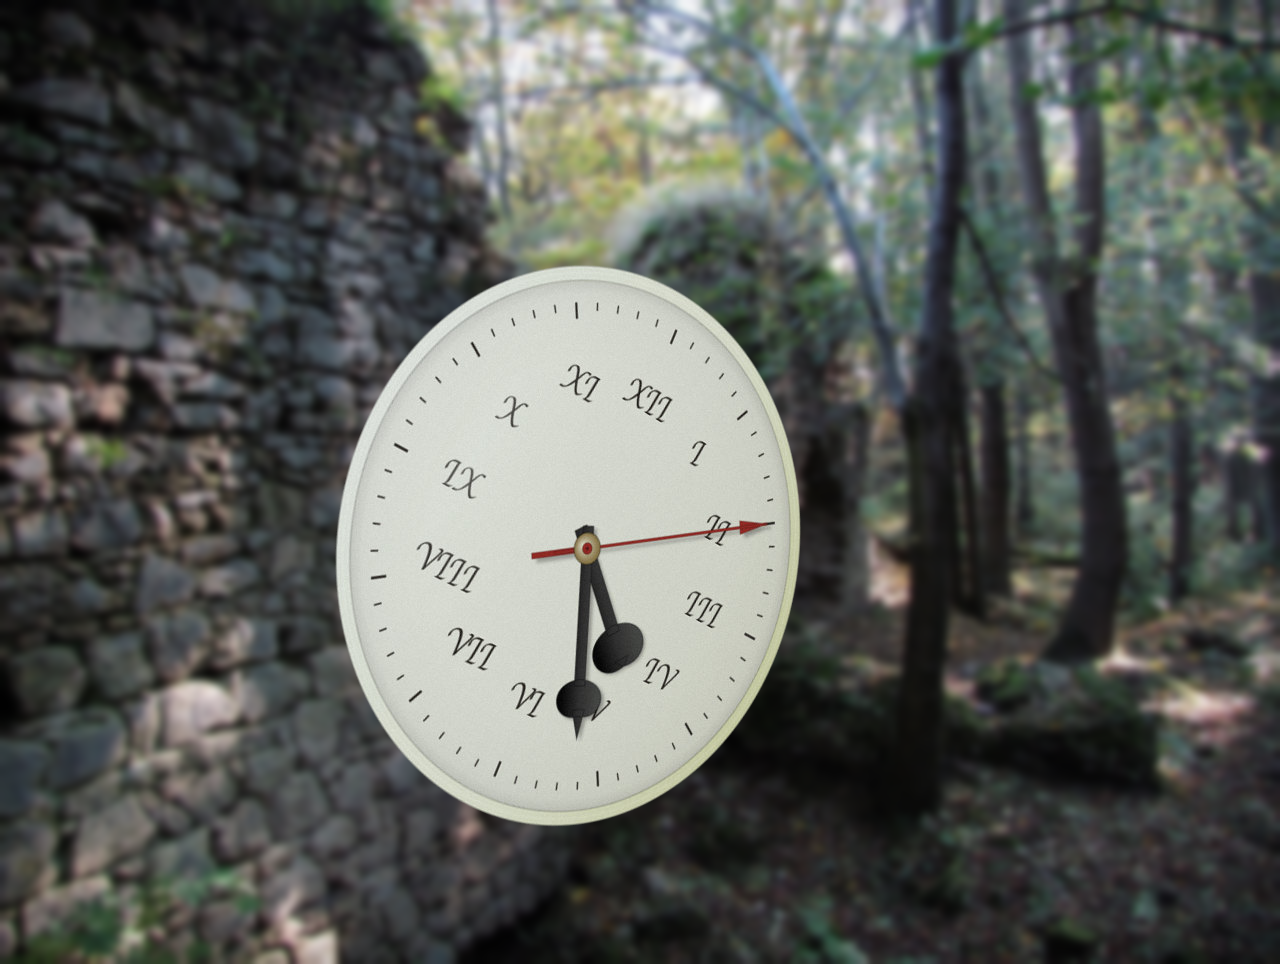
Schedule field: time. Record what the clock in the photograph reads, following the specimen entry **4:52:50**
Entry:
**4:26:10**
